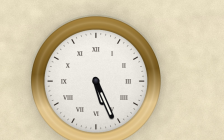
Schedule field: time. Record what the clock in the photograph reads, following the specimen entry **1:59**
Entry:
**5:26**
